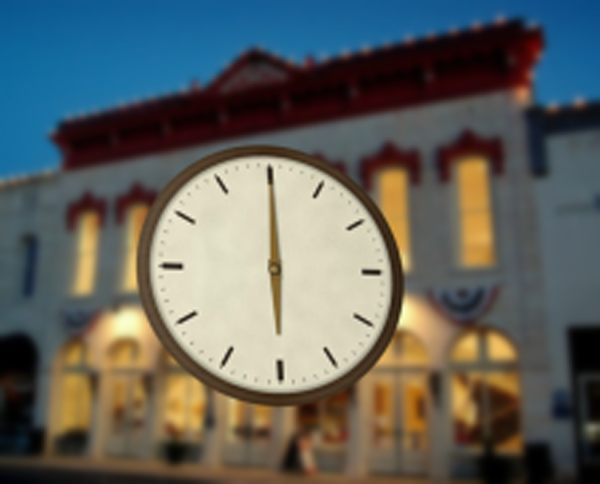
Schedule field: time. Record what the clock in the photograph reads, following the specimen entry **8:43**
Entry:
**6:00**
